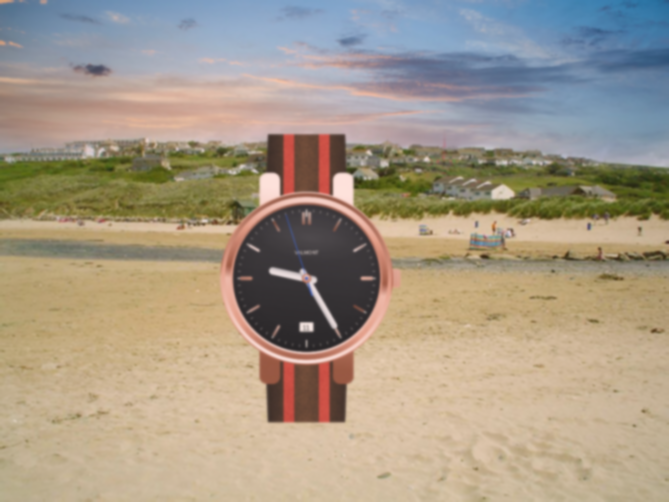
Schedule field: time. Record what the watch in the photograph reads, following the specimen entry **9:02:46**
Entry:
**9:24:57**
